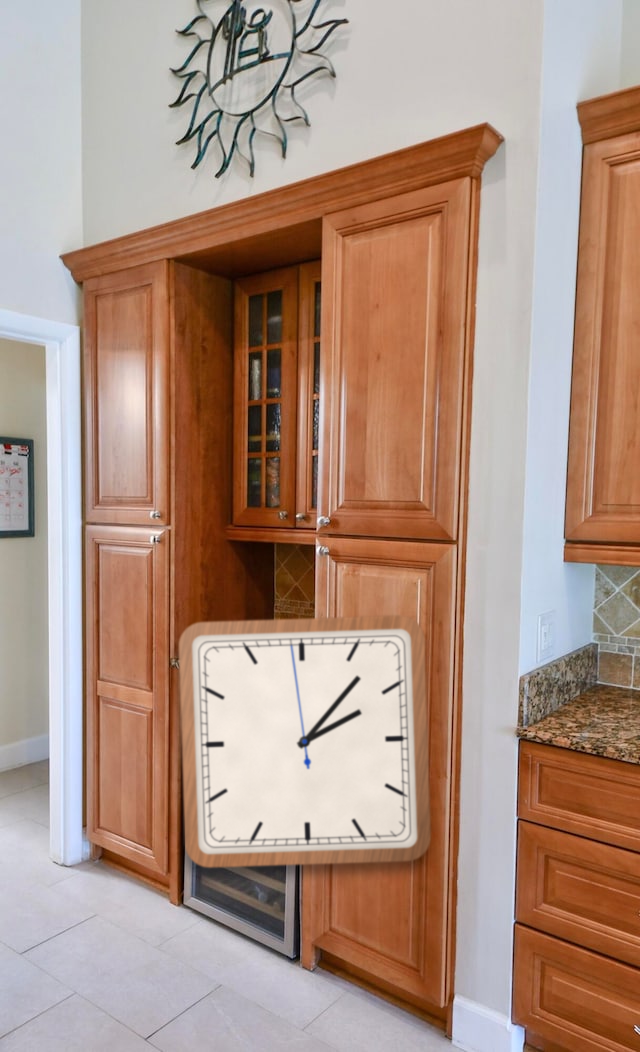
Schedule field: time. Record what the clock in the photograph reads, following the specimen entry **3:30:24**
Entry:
**2:06:59**
